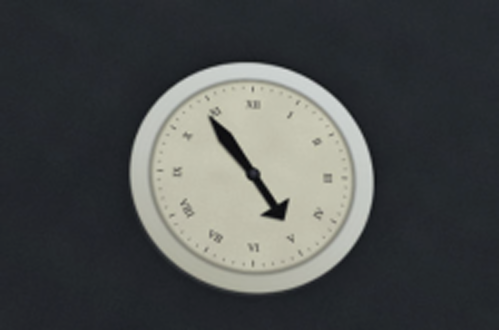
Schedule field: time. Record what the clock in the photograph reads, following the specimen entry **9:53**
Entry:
**4:54**
